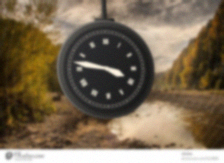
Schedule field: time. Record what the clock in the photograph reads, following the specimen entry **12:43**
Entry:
**3:47**
